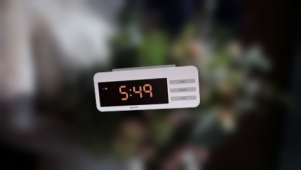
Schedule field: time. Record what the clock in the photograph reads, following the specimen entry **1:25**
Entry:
**5:49**
